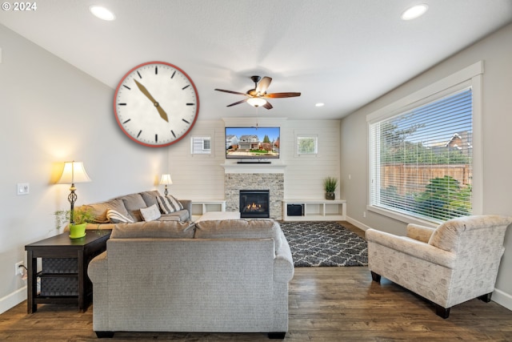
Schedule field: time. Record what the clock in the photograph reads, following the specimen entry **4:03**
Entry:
**4:53**
